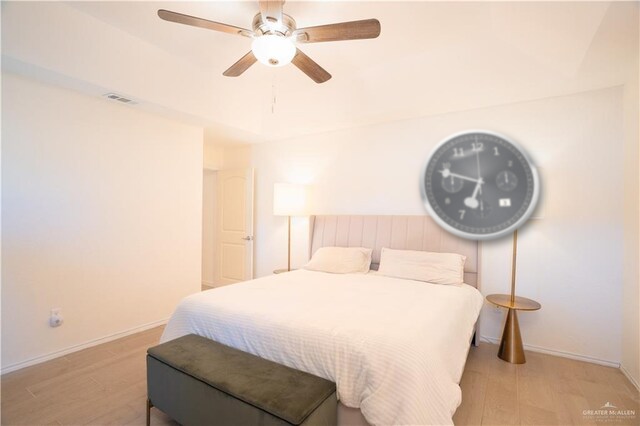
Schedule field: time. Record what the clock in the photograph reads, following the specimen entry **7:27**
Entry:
**6:48**
